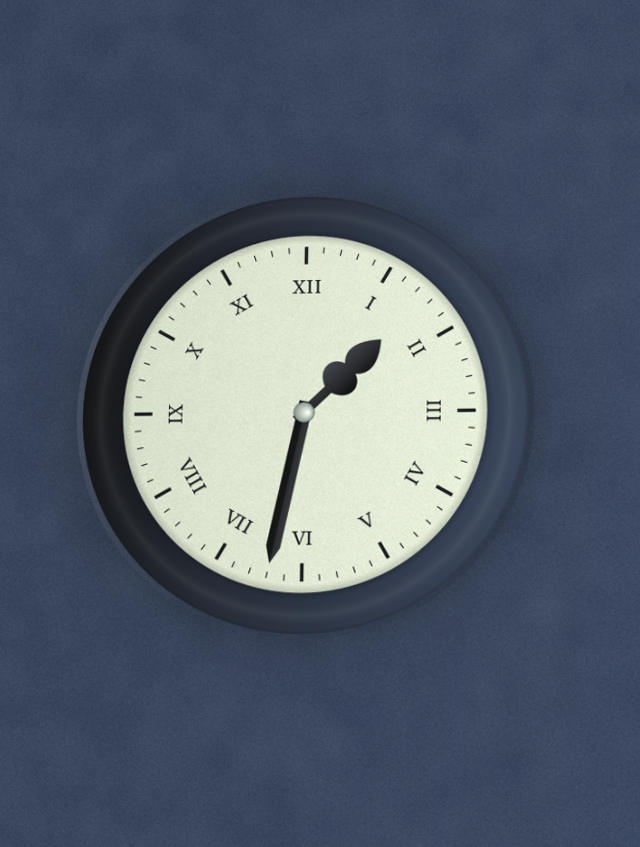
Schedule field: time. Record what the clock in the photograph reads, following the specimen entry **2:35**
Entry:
**1:32**
